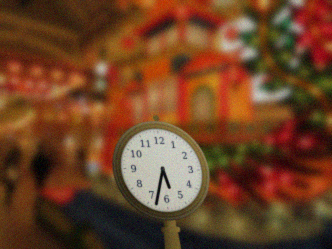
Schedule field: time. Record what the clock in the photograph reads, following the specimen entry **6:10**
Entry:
**5:33**
